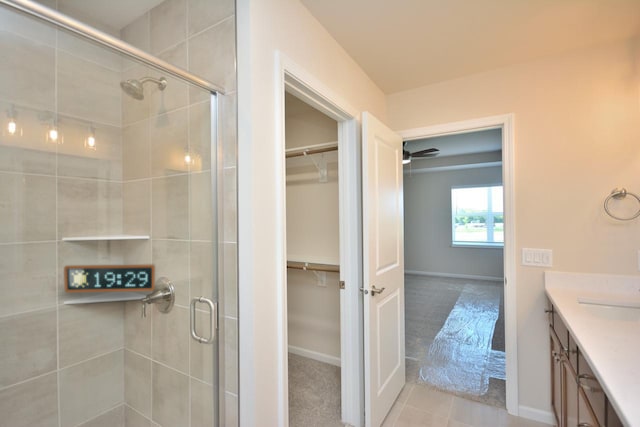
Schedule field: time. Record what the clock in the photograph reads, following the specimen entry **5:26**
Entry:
**19:29**
